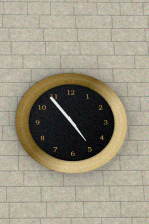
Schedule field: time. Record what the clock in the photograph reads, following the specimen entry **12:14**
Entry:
**4:54**
